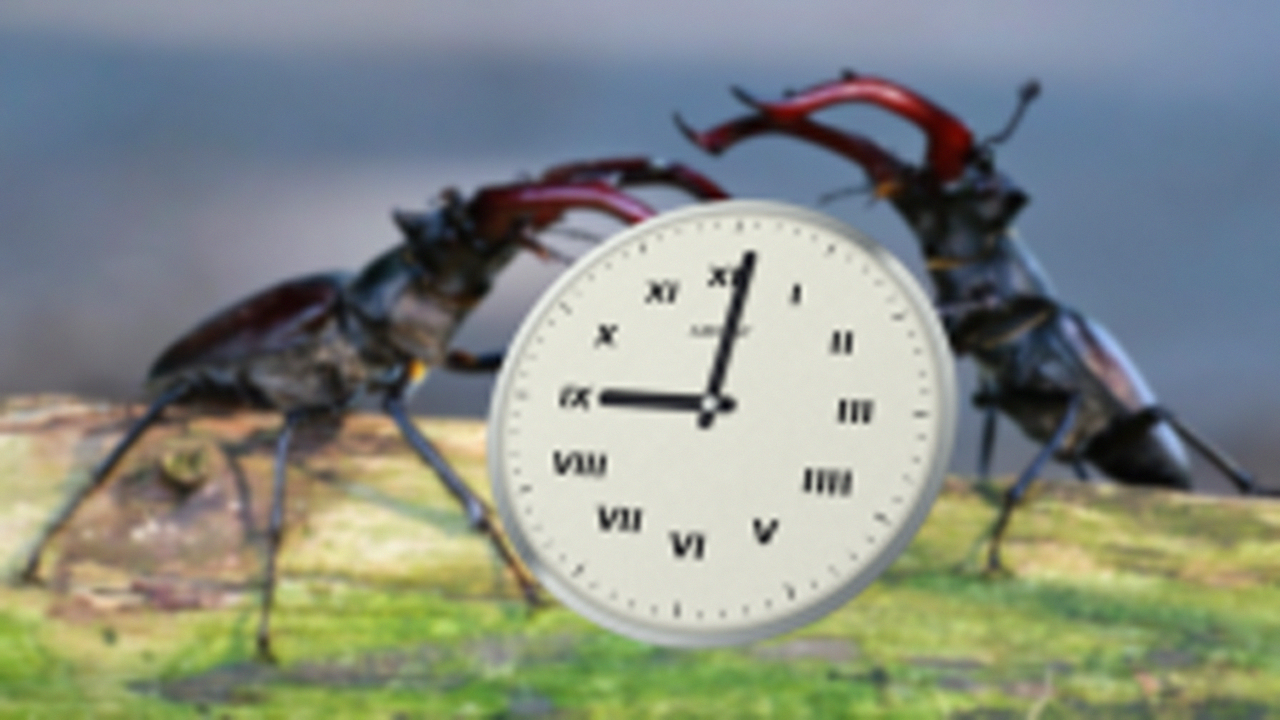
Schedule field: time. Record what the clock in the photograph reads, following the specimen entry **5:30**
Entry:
**9:01**
